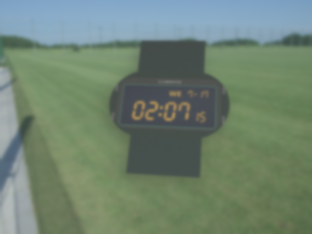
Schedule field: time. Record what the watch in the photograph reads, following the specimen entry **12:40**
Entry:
**2:07**
